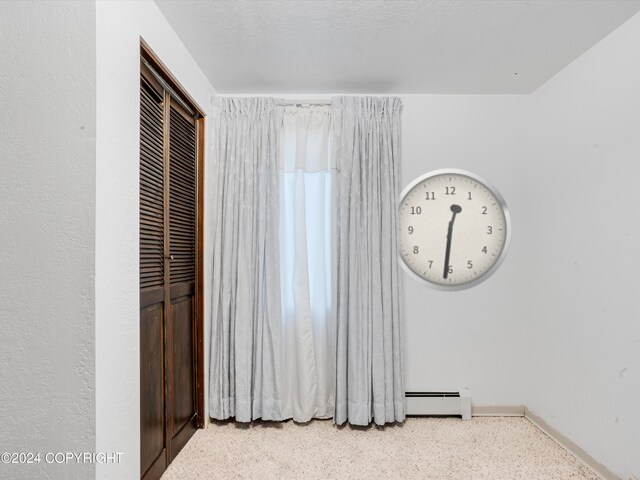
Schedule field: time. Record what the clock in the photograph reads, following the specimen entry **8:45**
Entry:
**12:31**
